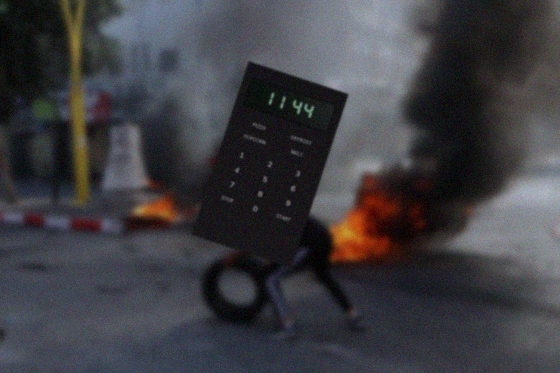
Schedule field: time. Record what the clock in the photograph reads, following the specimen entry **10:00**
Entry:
**11:44**
